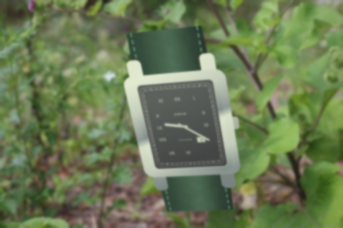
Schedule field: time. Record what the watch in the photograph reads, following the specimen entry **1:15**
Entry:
**9:21**
